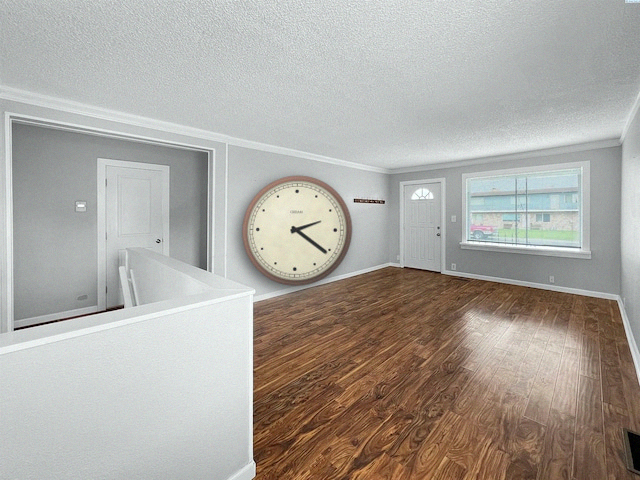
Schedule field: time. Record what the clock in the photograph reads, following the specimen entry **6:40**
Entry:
**2:21**
